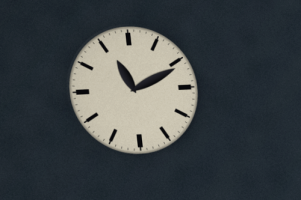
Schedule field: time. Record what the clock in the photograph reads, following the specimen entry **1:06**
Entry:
**11:11**
